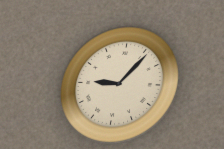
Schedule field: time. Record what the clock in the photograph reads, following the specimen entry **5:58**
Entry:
**9:06**
